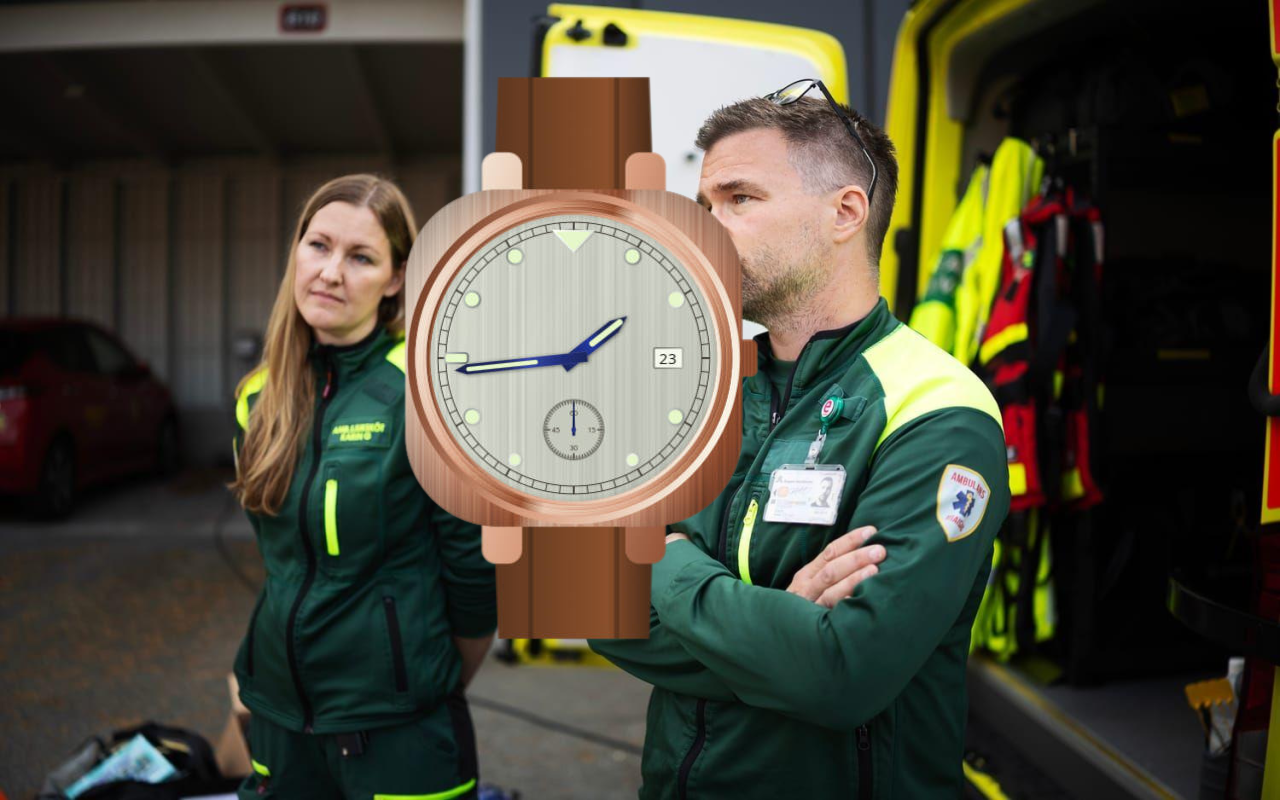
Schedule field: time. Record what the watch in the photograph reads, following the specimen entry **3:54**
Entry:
**1:44**
